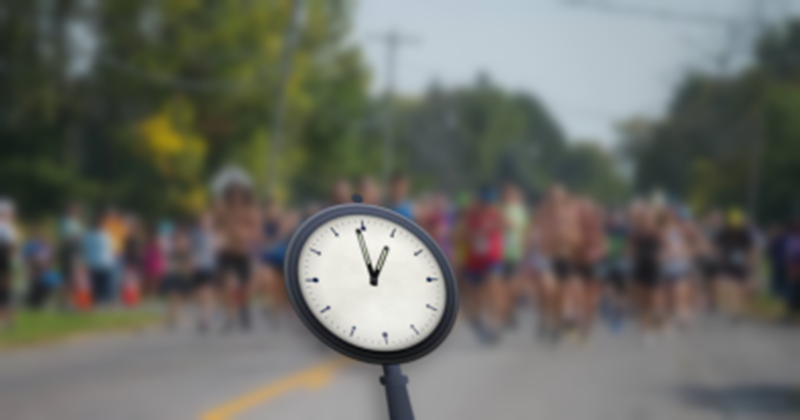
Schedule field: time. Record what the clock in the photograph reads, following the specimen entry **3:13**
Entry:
**12:59**
